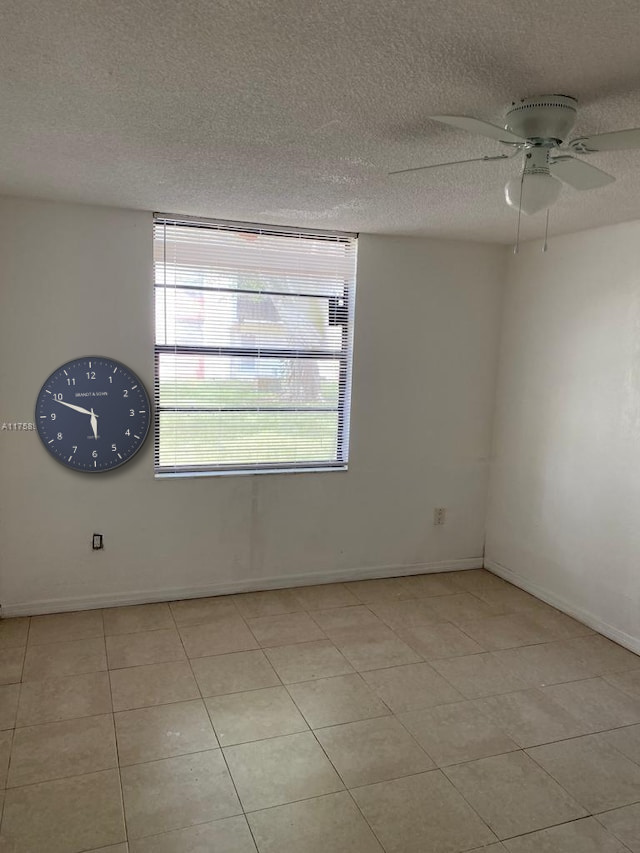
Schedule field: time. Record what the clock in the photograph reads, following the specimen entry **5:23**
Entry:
**5:49**
